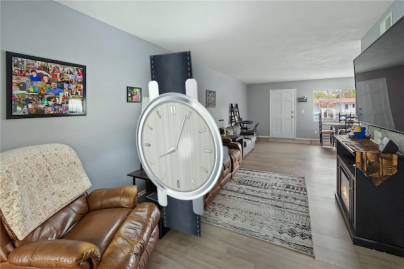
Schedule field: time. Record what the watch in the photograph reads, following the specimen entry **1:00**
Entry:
**8:04**
